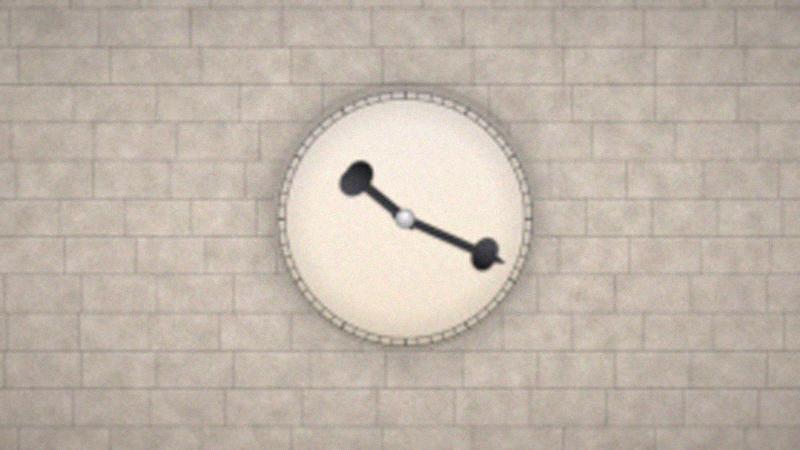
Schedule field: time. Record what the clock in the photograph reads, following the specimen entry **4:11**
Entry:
**10:19**
